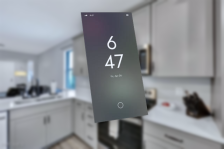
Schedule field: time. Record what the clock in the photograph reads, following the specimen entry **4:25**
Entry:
**6:47**
